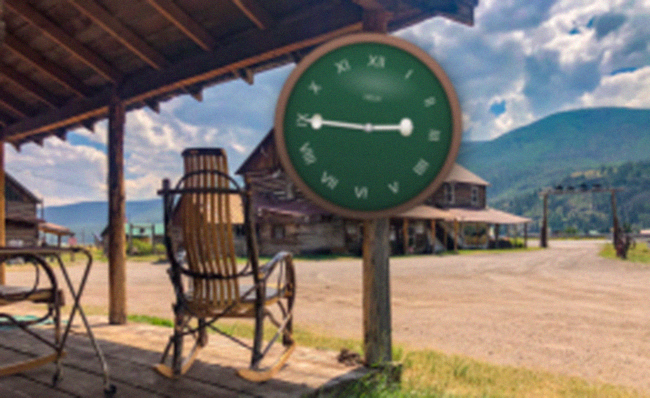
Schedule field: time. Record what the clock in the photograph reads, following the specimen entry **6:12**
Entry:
**2:45**
